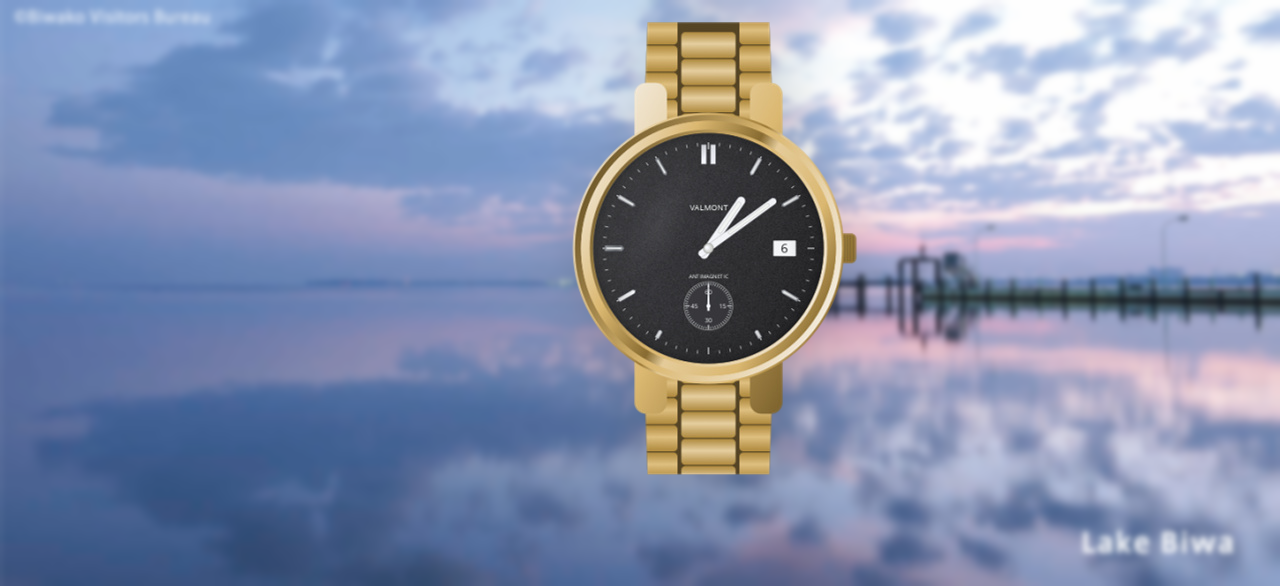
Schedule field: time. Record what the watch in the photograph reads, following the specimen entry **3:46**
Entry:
**1:09**
